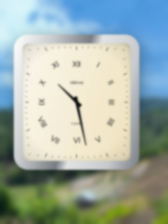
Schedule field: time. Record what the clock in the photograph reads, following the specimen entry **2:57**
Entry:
**10:28**
